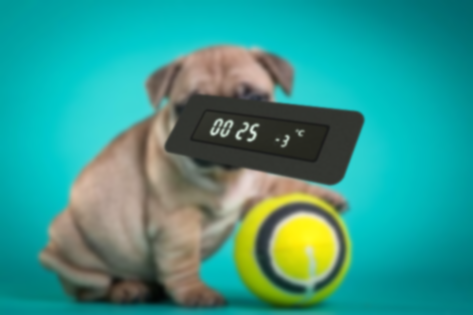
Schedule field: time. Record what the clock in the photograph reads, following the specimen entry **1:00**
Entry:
**0:25**
